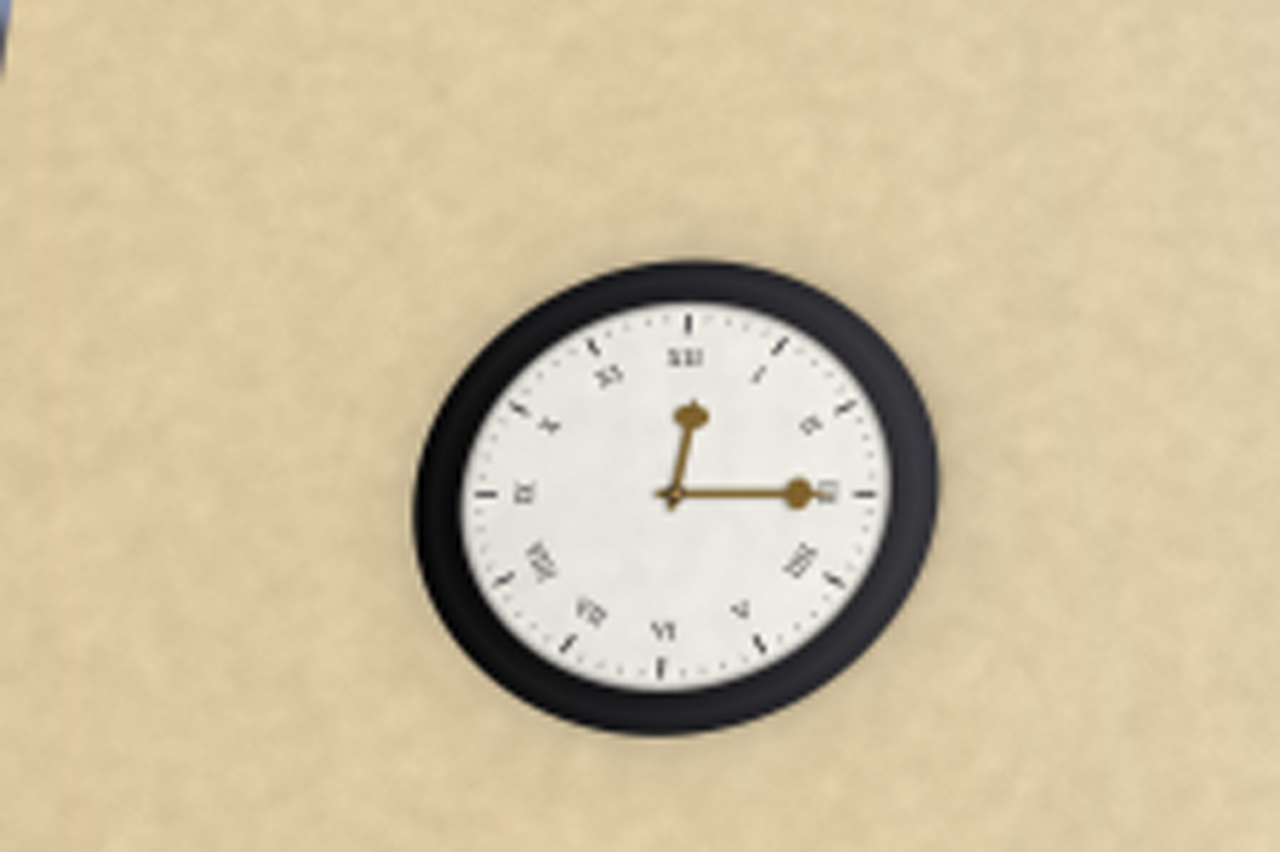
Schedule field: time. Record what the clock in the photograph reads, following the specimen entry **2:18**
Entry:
**12:15**
